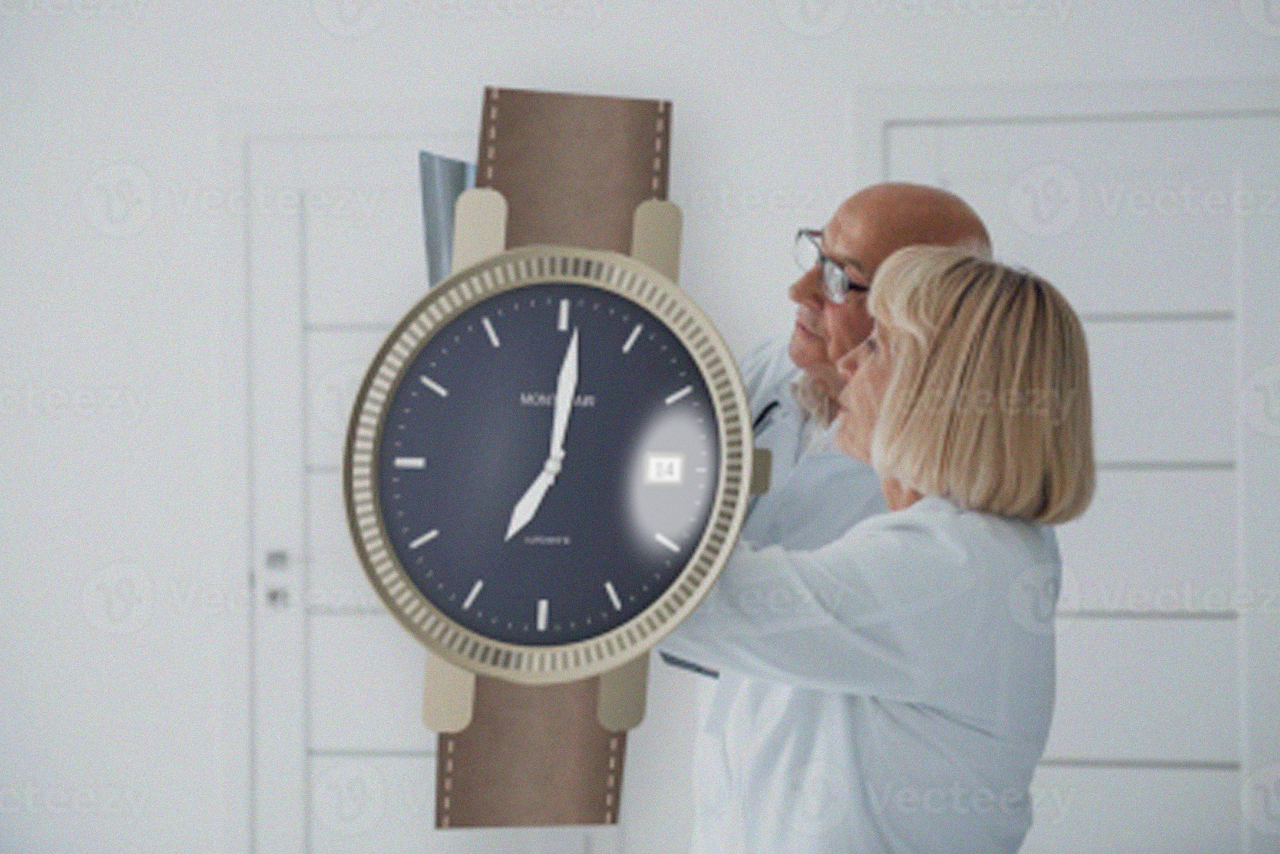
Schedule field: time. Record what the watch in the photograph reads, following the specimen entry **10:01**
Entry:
**7:01**
